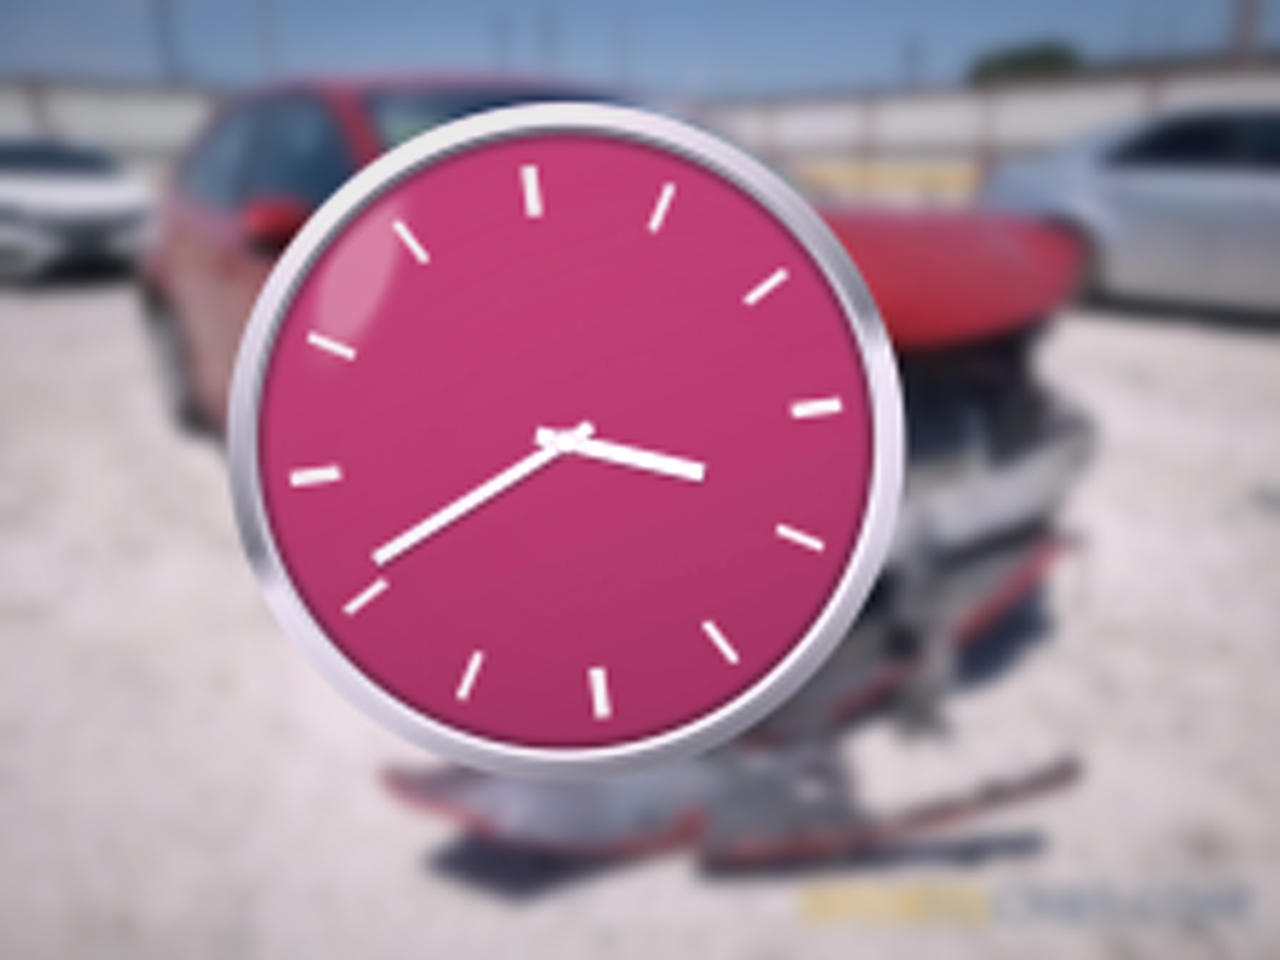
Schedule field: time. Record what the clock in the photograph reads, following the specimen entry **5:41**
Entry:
**3:41**
